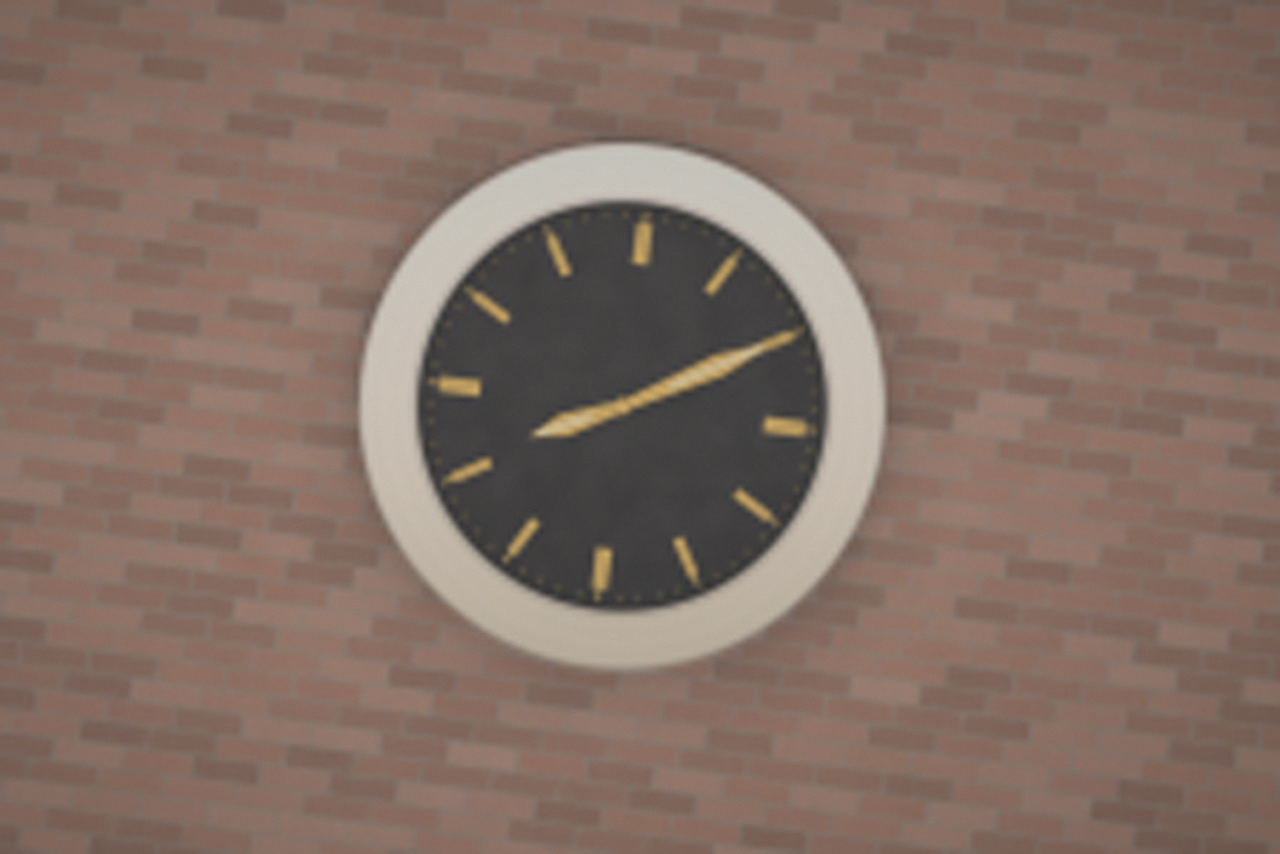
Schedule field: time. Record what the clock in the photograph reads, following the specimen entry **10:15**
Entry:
**8:10**
